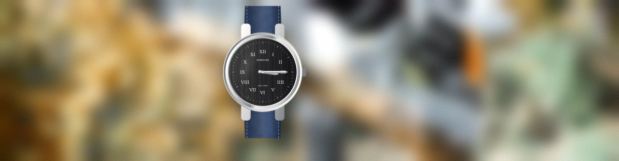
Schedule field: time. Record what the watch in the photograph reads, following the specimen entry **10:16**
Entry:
**3:15**
